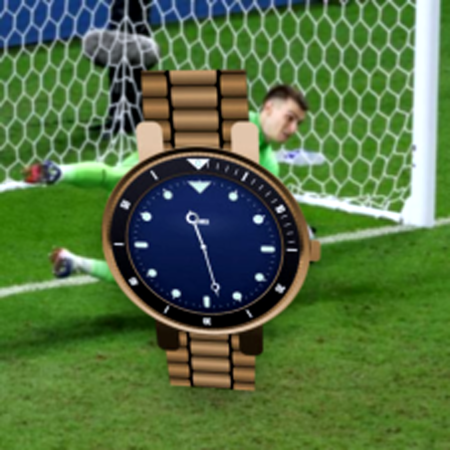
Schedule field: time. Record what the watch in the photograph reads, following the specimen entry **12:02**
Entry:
**11:28**
